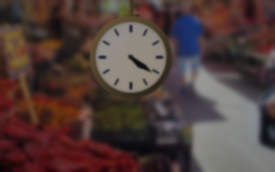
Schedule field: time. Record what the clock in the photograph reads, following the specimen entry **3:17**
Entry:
**4:21**
